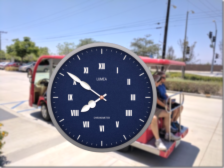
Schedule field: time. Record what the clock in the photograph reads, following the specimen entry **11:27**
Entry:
**7:51**
